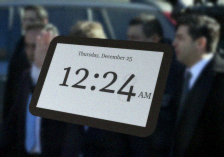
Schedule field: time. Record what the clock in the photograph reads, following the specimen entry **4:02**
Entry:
**12:24**
